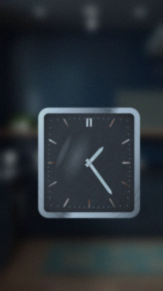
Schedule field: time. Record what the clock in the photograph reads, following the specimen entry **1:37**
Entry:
**1:24**
